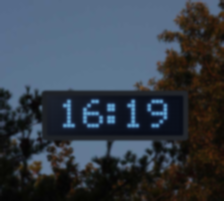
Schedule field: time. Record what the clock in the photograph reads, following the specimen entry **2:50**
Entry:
**16:19**
